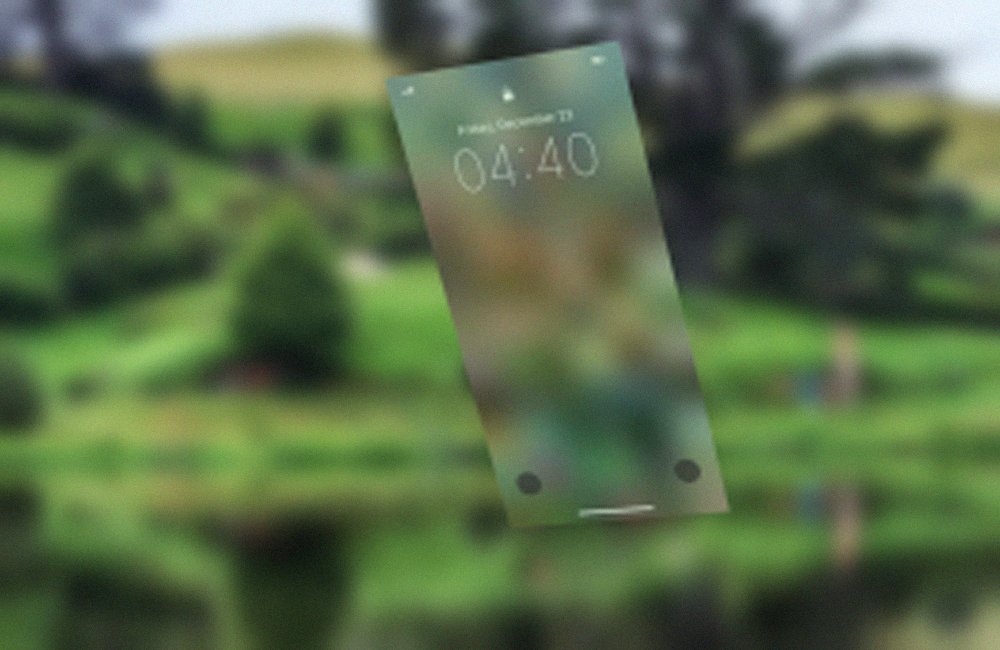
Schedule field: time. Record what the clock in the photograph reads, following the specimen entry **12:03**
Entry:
**4:40**
